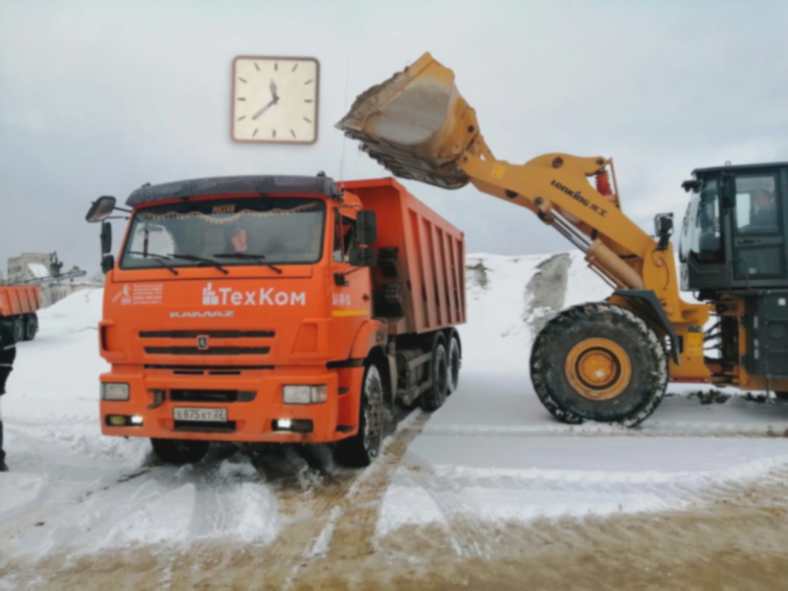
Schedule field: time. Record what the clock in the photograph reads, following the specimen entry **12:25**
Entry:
**11:38**
